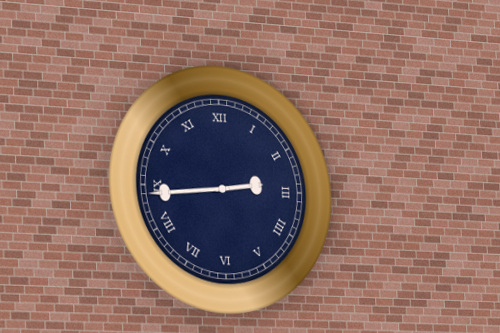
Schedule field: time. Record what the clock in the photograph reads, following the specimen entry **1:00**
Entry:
**2:44**
